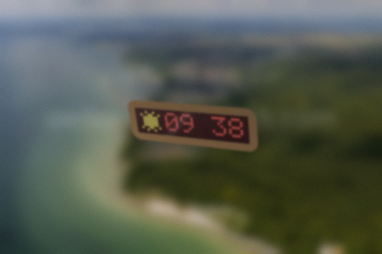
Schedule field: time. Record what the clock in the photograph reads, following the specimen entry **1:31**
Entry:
**9:38**
